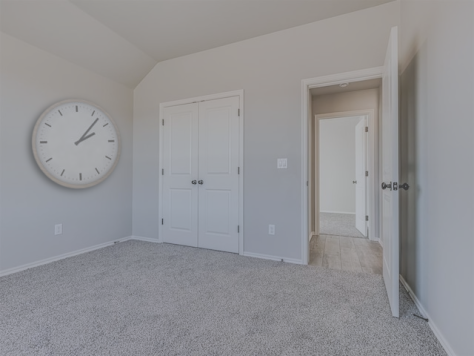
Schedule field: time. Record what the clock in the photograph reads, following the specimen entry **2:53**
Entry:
**2:07**
